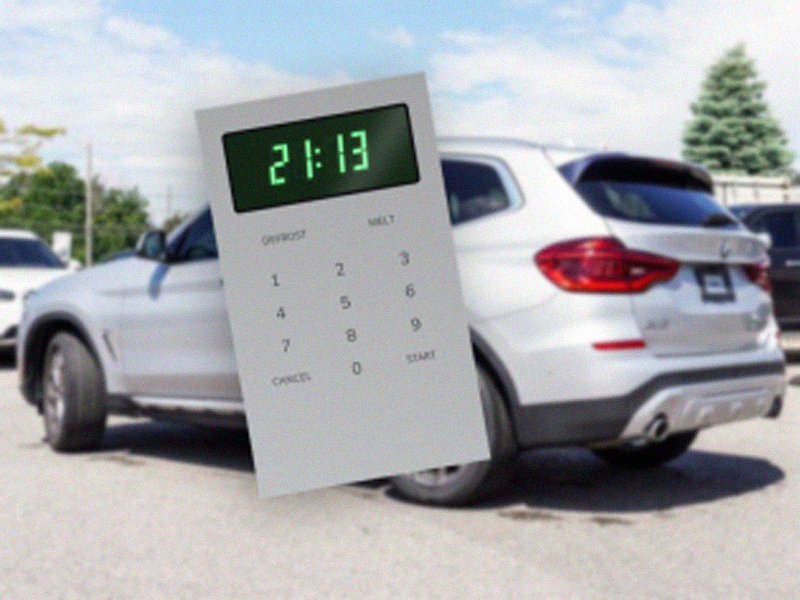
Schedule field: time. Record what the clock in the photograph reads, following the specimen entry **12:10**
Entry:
**21:13**
